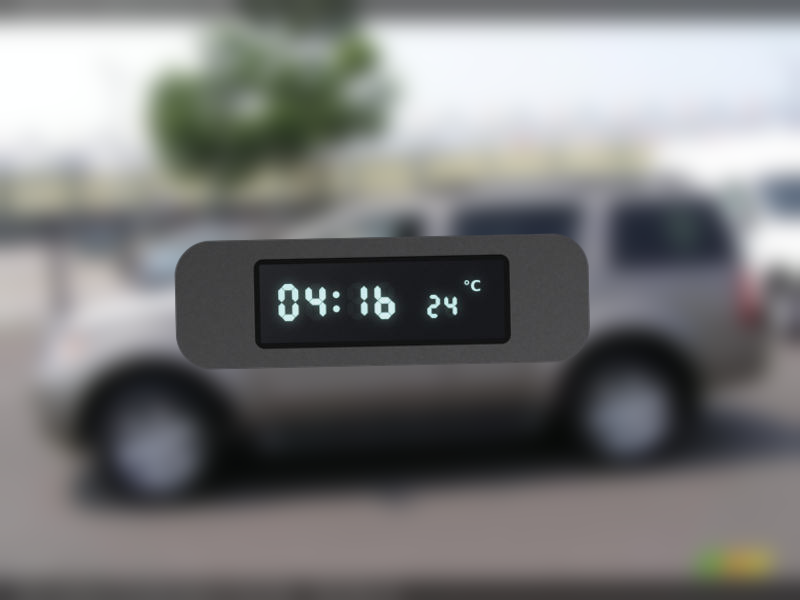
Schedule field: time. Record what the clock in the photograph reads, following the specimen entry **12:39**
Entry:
**4:16**
